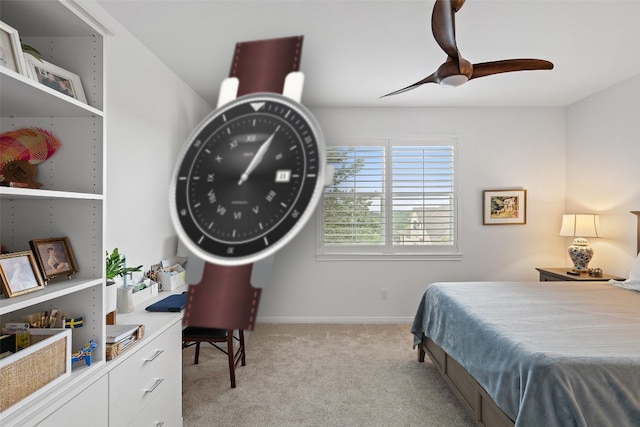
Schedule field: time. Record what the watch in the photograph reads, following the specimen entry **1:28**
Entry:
**1:05**
